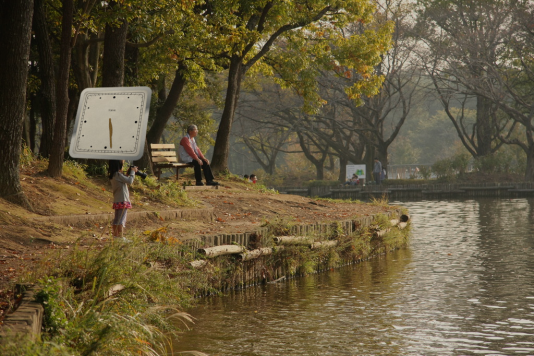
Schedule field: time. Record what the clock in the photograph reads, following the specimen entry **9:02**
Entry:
**5:28**
